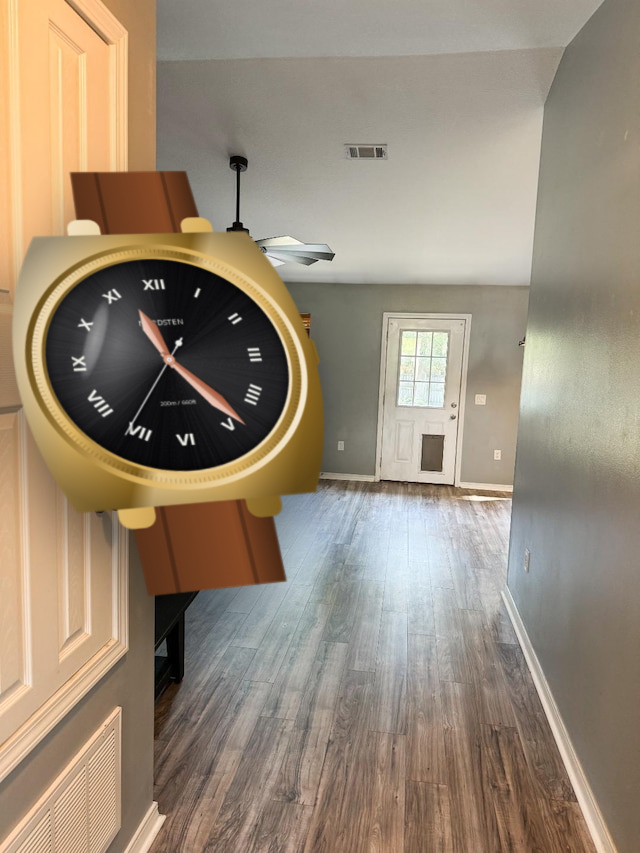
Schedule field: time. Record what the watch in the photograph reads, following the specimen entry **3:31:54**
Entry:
**11:23:36**
